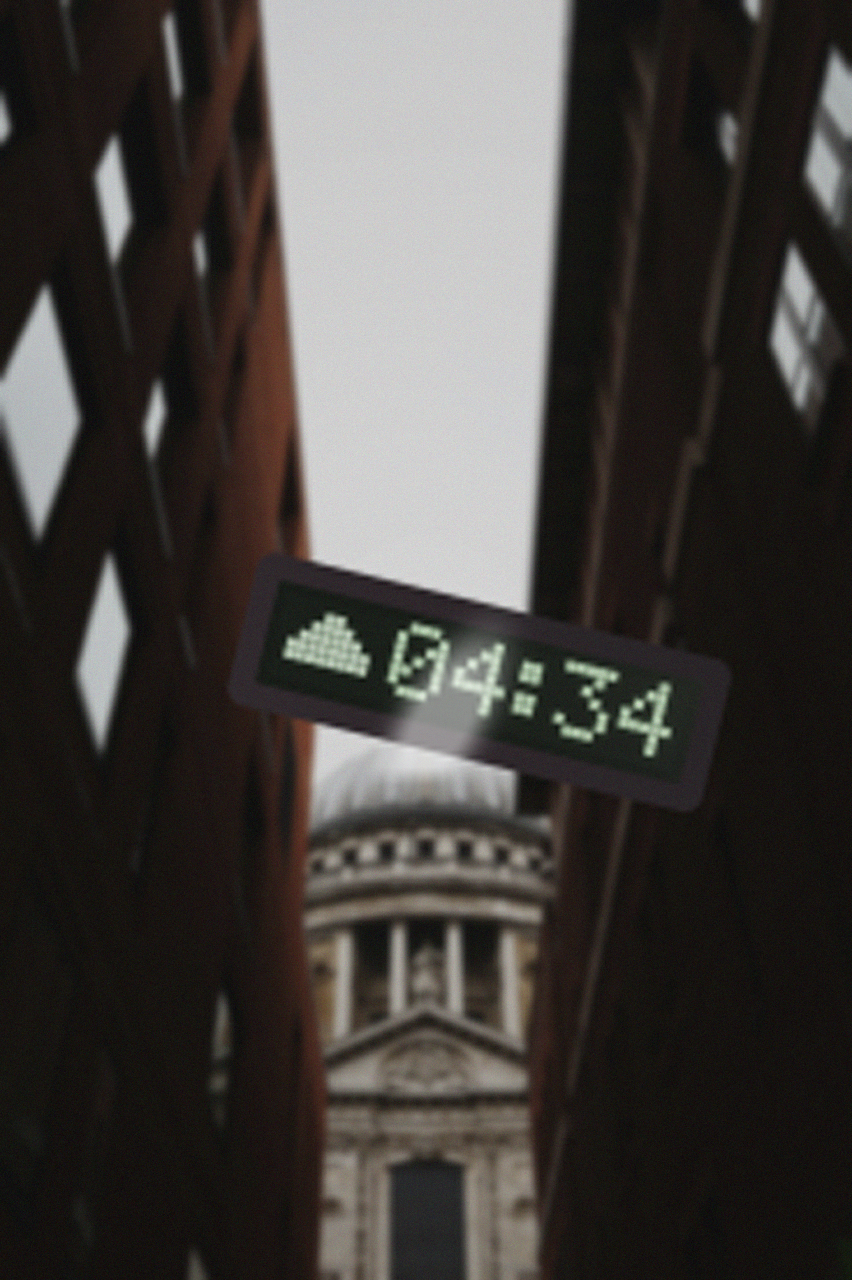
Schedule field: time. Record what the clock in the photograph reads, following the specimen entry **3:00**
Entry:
**4:34**
